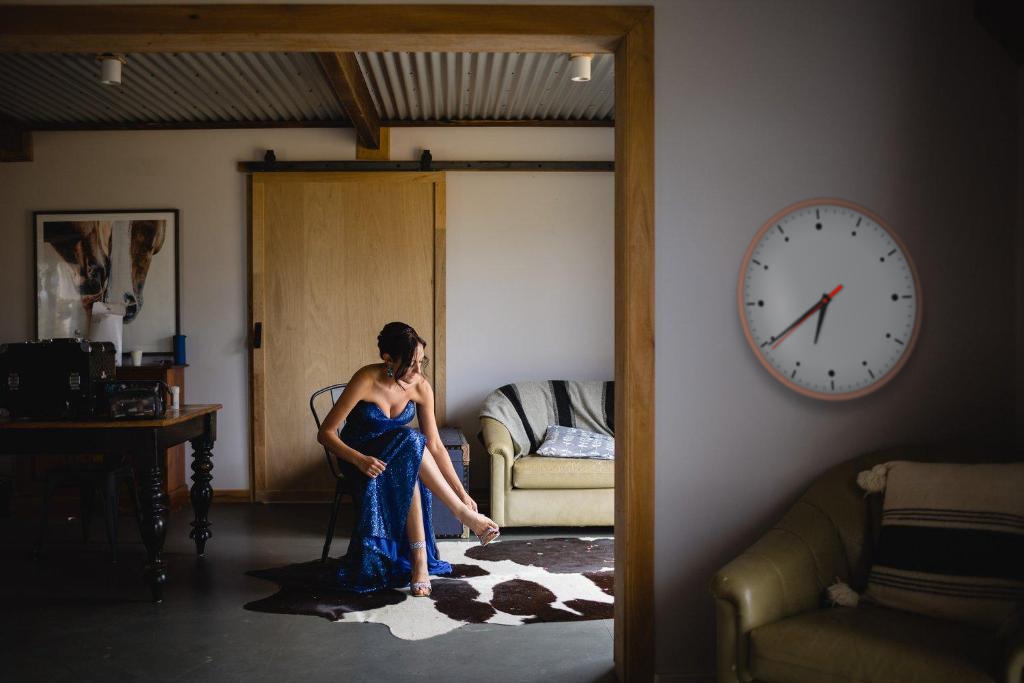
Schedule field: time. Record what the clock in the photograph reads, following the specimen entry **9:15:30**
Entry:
**6:39:39**
